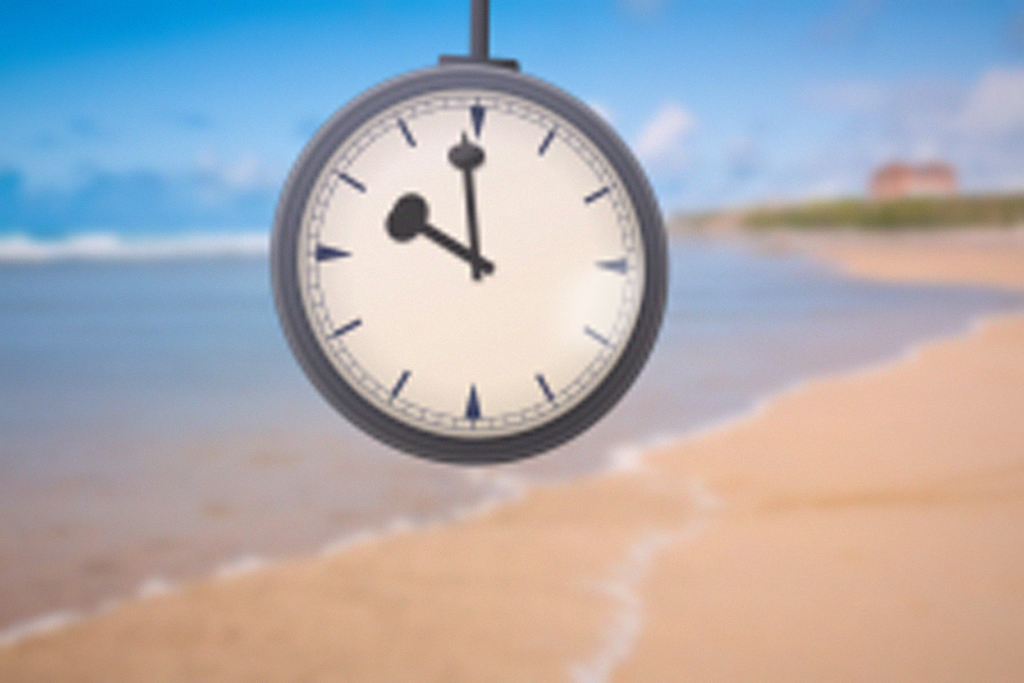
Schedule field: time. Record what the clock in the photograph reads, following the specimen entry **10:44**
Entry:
**9:59**
